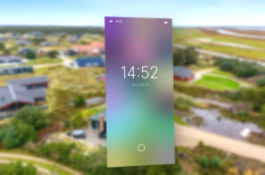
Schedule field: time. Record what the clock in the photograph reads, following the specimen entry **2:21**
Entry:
**14:52**
